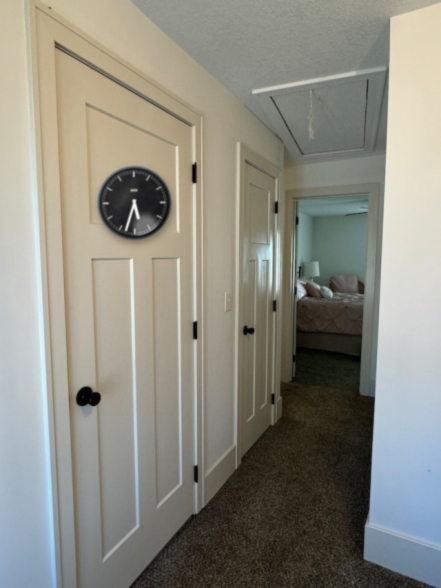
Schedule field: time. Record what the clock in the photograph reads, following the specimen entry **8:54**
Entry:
**5:33**
